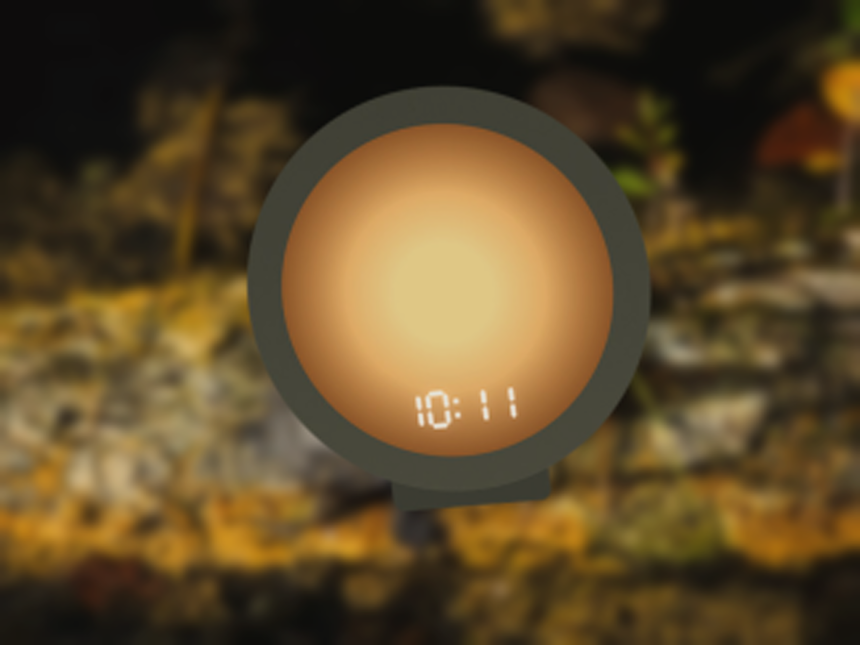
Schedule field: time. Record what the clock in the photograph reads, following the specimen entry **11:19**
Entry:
**10:11**
